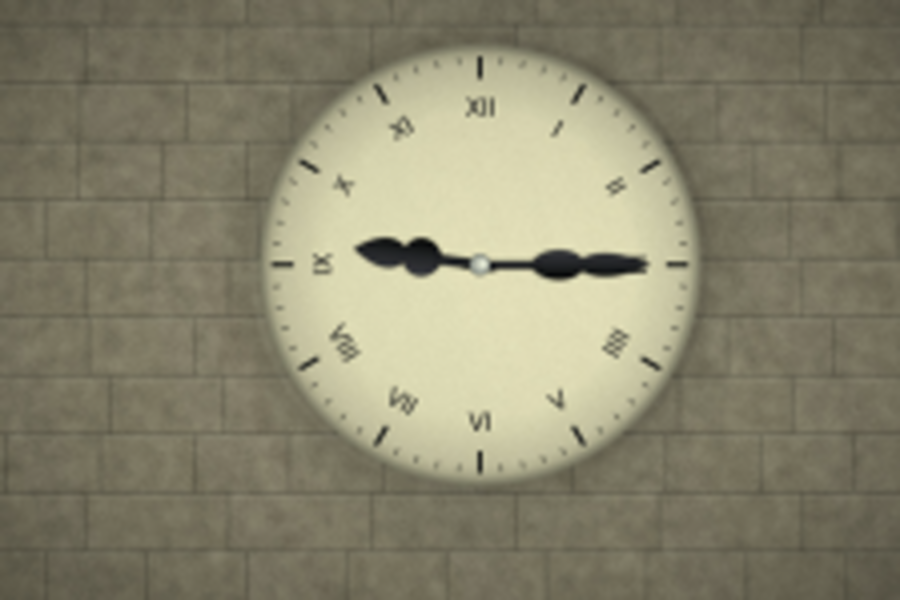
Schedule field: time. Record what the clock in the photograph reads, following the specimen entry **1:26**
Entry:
**9:15**
